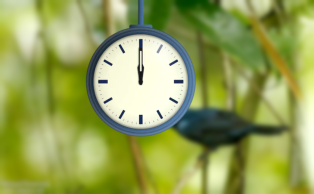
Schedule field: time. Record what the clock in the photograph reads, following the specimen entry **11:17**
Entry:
**12:00**
